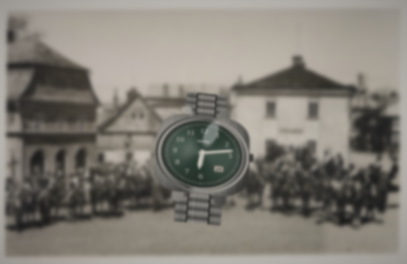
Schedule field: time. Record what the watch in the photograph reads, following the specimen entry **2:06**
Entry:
**6:13**
